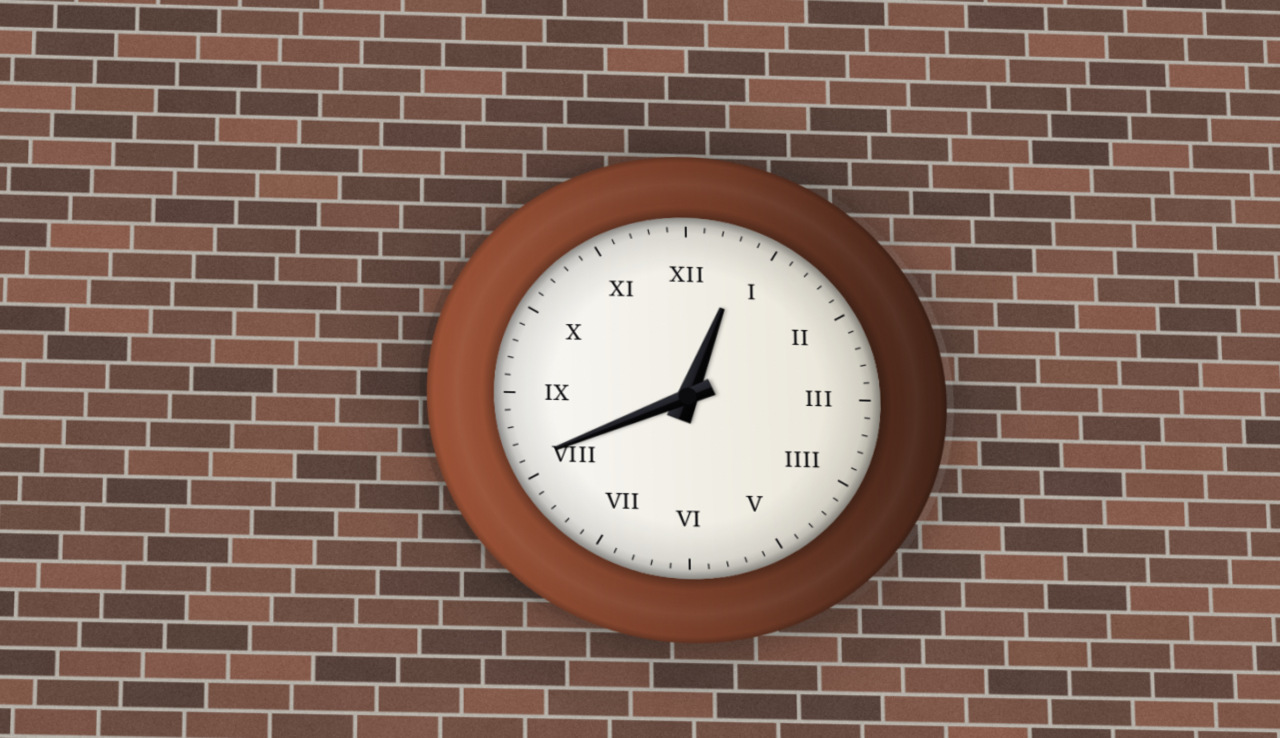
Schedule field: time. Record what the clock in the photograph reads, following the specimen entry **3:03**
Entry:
**12:41**
